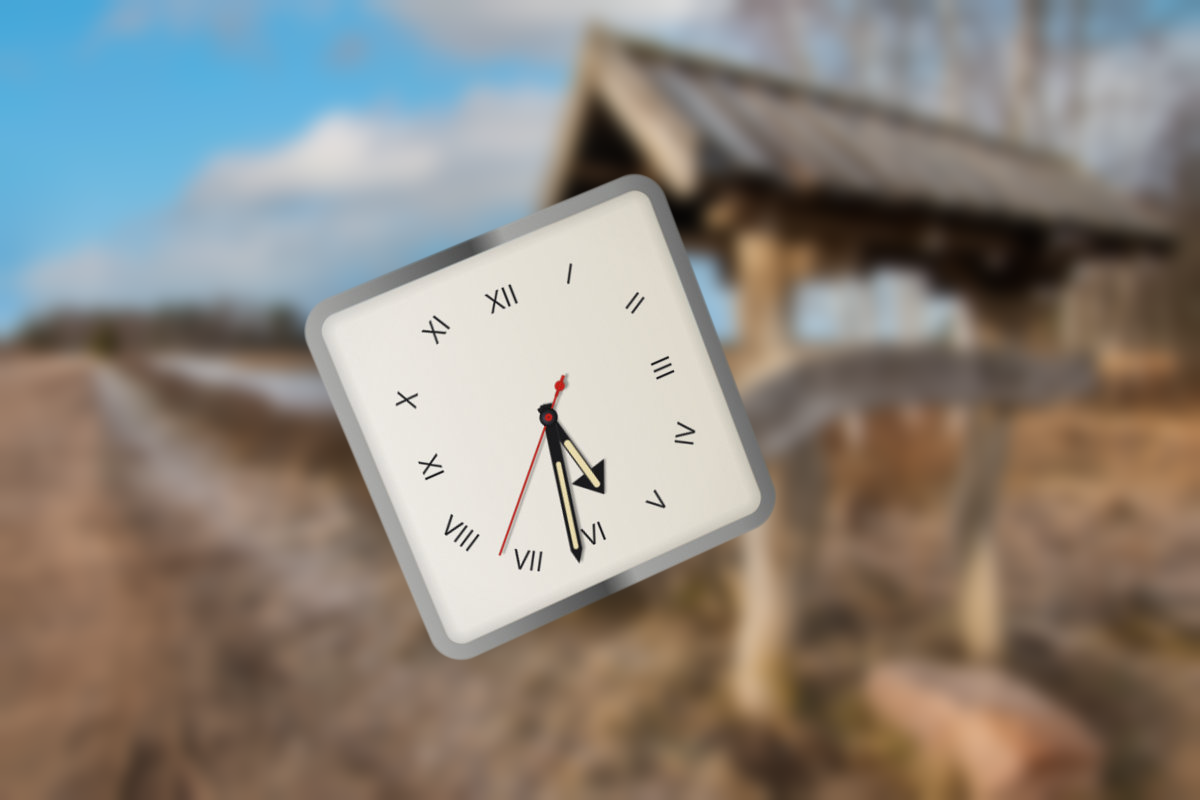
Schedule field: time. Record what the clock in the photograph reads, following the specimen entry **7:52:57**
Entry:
**5:31:37**
